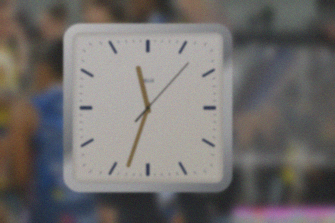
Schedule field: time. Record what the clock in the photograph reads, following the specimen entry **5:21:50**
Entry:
**11:33:07**
